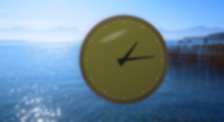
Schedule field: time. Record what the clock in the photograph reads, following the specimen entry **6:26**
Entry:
**1:14**
